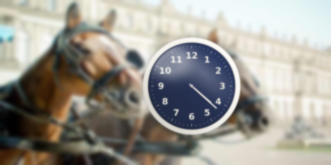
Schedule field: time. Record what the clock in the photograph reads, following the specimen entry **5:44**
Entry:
**4:22**
